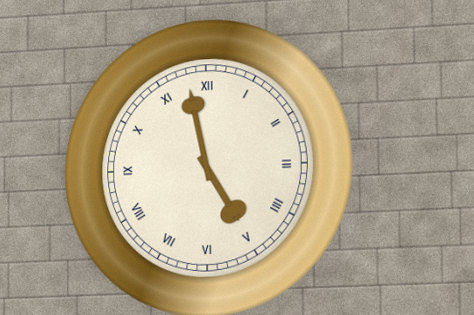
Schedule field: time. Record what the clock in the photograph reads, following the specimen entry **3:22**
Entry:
**4:58**
